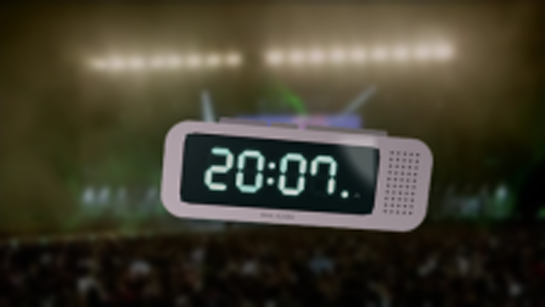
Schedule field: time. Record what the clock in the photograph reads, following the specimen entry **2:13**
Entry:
**20:07**
